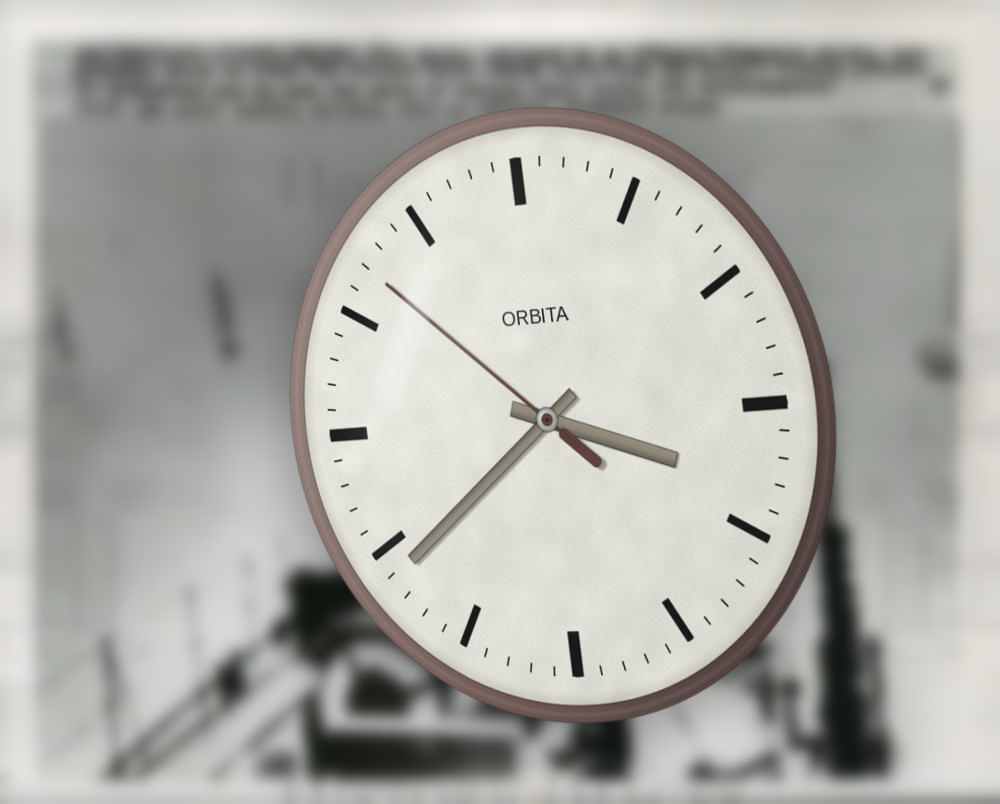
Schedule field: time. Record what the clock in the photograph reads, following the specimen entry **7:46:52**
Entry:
**3:38:52**
